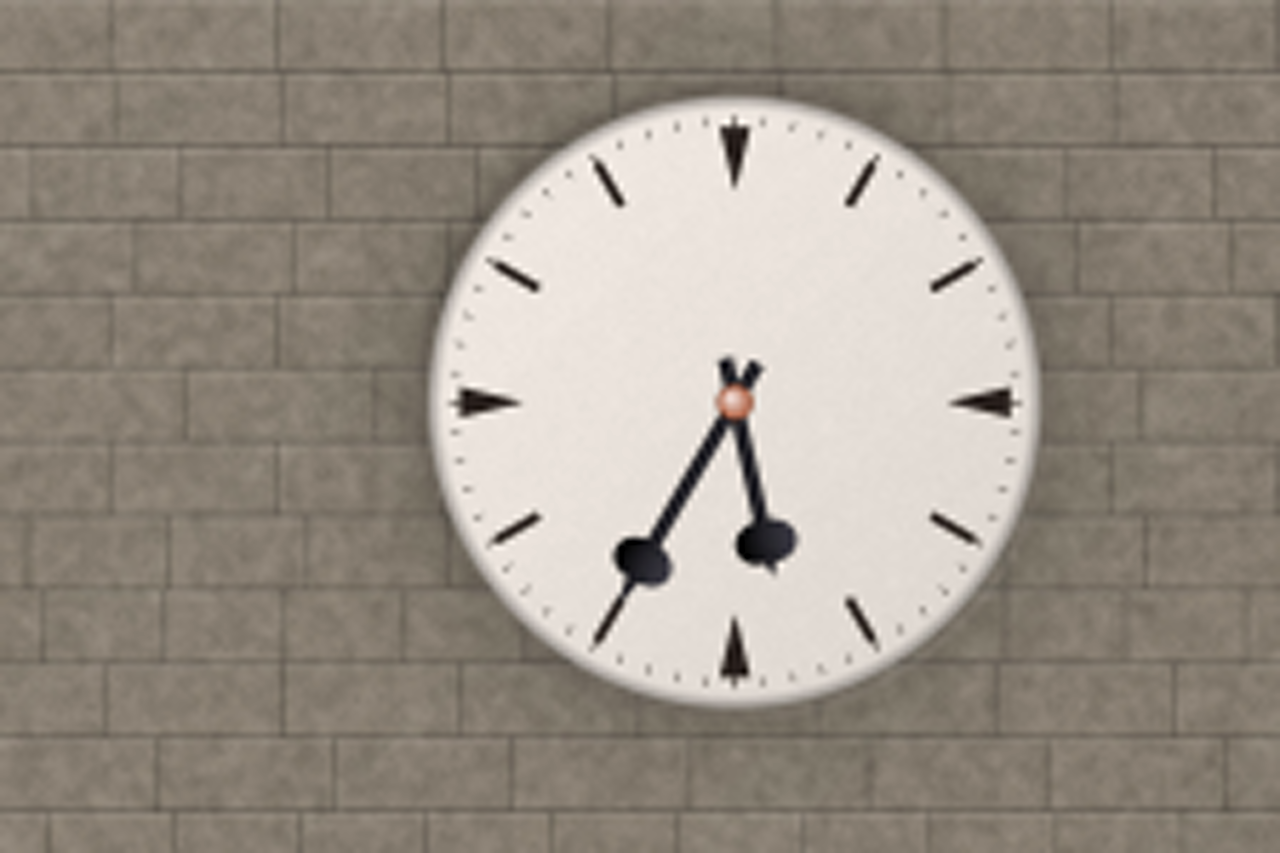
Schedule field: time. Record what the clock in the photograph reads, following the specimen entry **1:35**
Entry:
**5:35**
